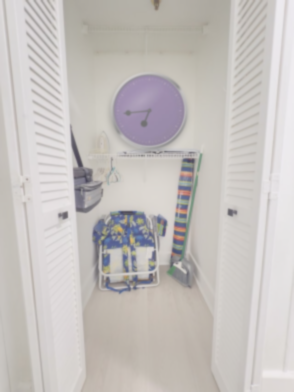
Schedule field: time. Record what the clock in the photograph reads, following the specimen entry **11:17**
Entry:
**6:44**
